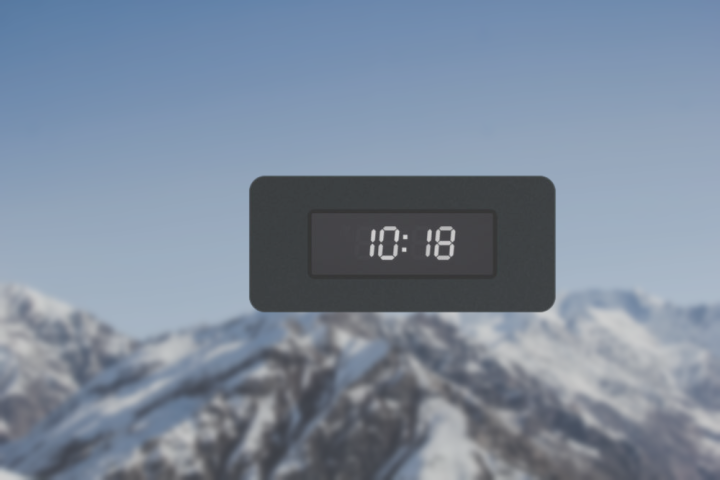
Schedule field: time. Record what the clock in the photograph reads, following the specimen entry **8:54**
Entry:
**10:18**
